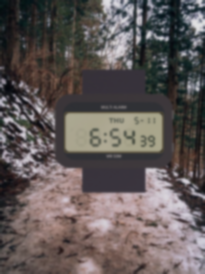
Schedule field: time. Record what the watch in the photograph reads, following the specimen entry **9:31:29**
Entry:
**6:54:39**
